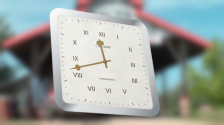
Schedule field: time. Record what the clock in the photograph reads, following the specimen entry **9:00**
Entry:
**11:42**
